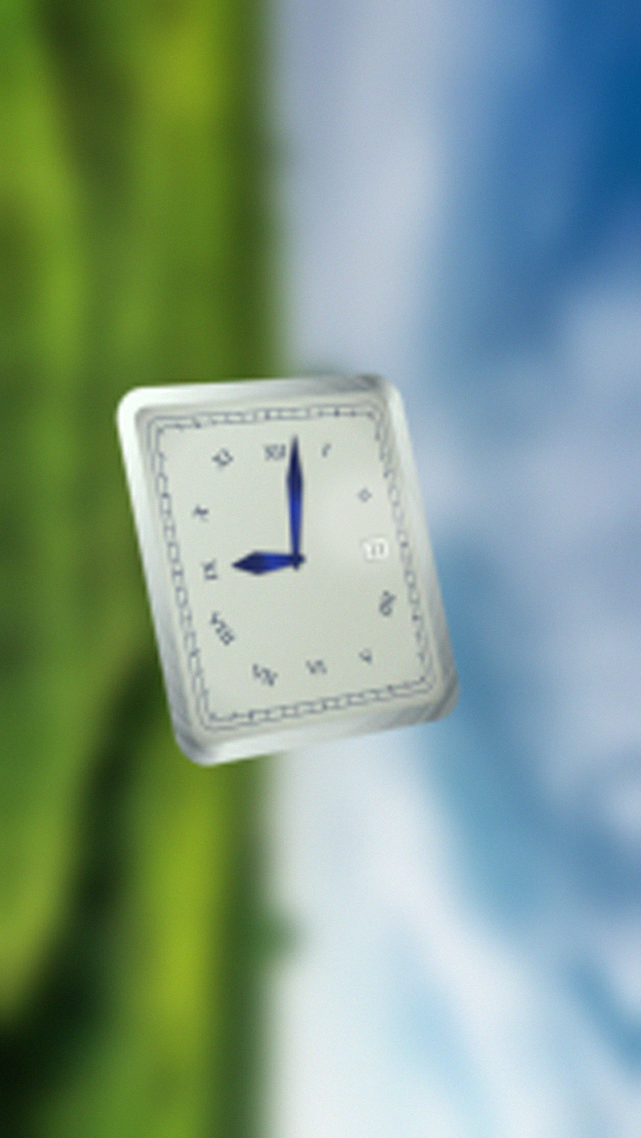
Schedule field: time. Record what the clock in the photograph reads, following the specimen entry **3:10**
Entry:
**9:02**
